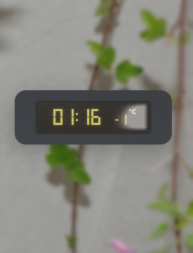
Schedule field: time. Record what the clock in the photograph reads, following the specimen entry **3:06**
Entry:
**1:16**
